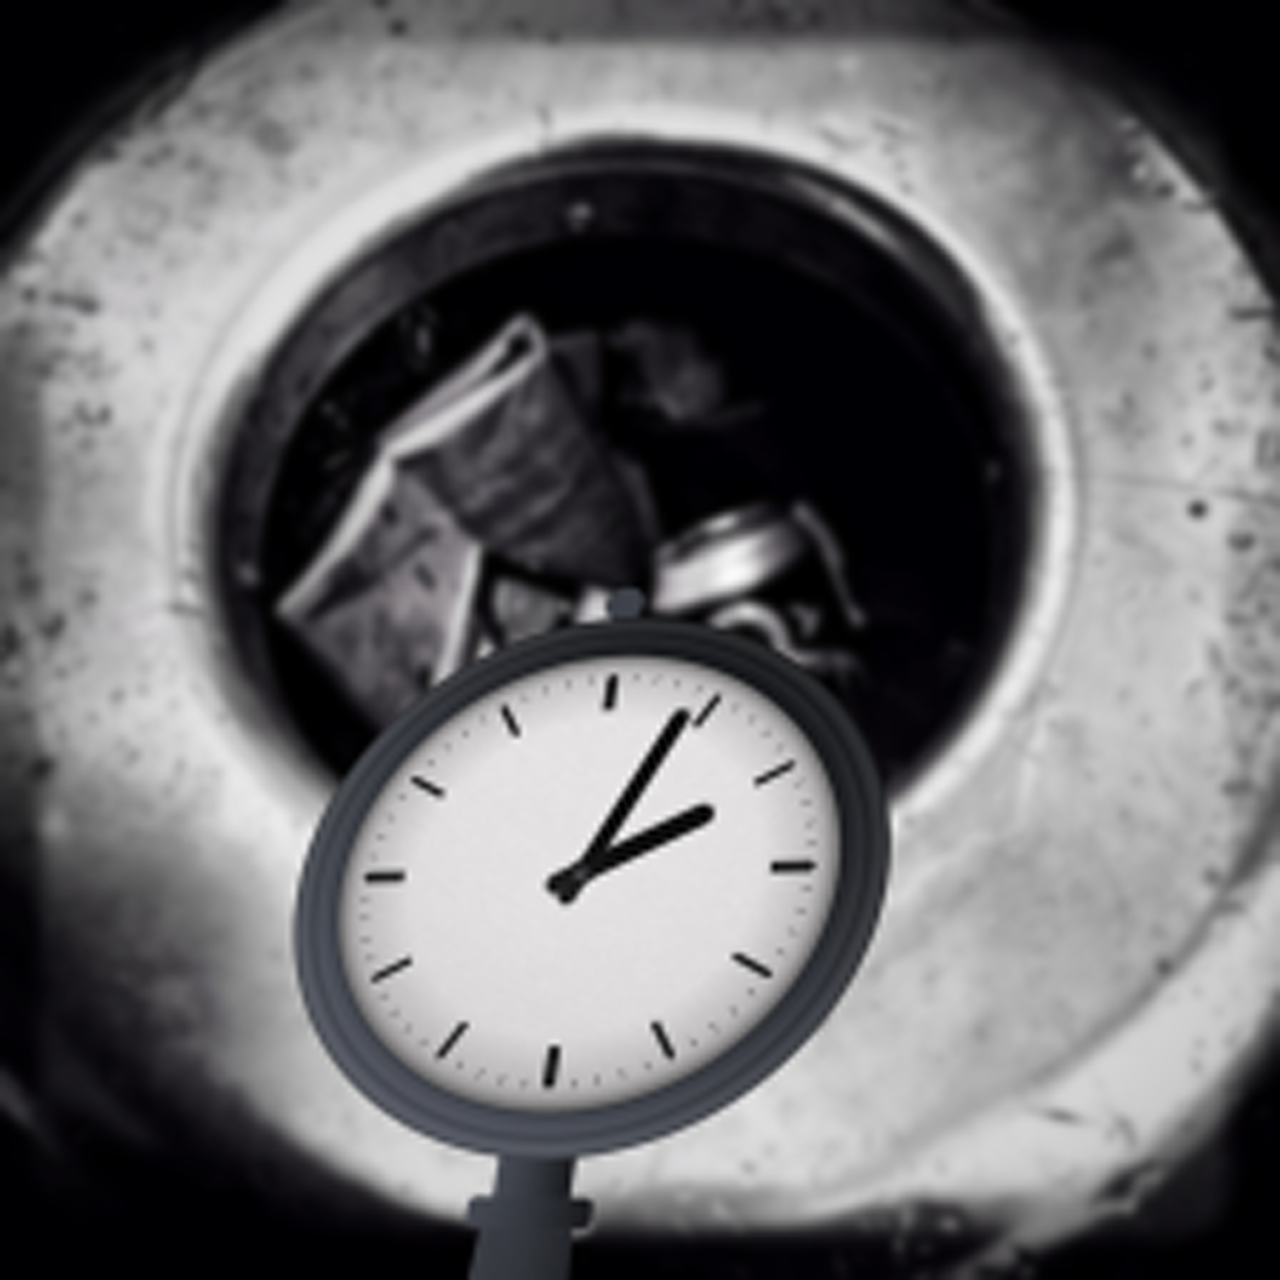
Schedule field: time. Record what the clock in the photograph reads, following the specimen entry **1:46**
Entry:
**2:04**
